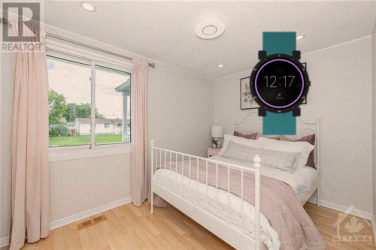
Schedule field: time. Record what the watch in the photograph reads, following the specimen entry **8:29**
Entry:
**12:17**
